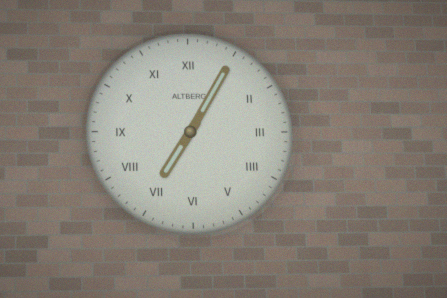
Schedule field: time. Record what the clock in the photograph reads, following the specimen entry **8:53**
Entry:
**7:05**
